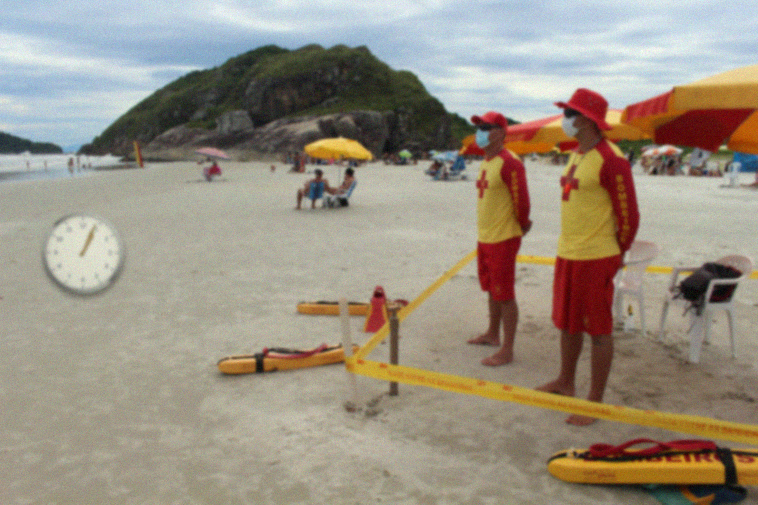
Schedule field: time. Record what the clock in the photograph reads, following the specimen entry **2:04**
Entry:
**1:04**
